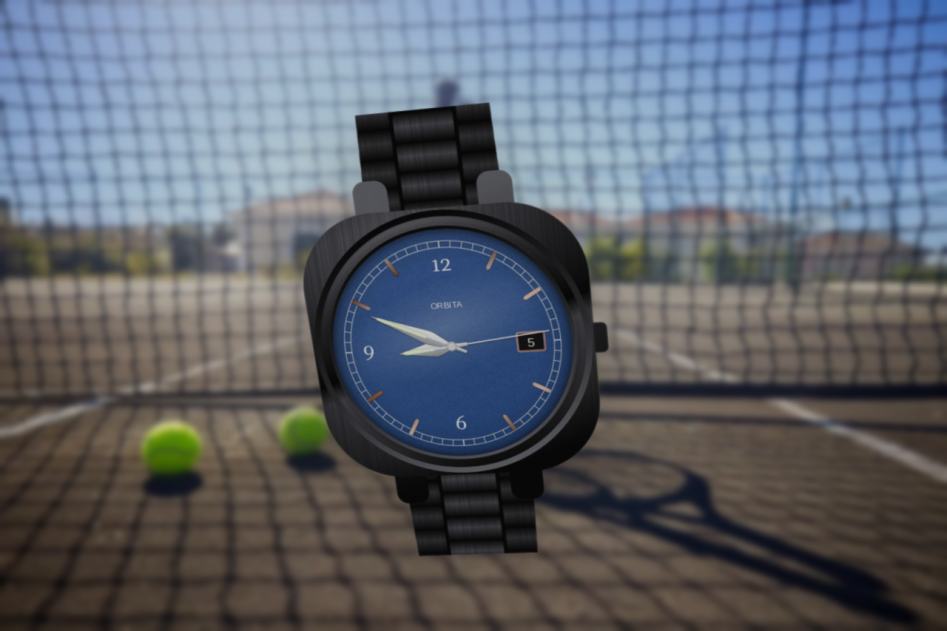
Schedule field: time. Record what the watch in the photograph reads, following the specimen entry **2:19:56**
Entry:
**8:49:14**
